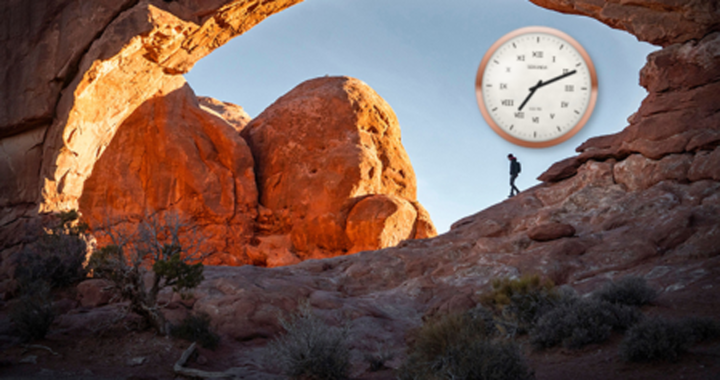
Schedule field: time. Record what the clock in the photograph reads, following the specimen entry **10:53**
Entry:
**7:11**
